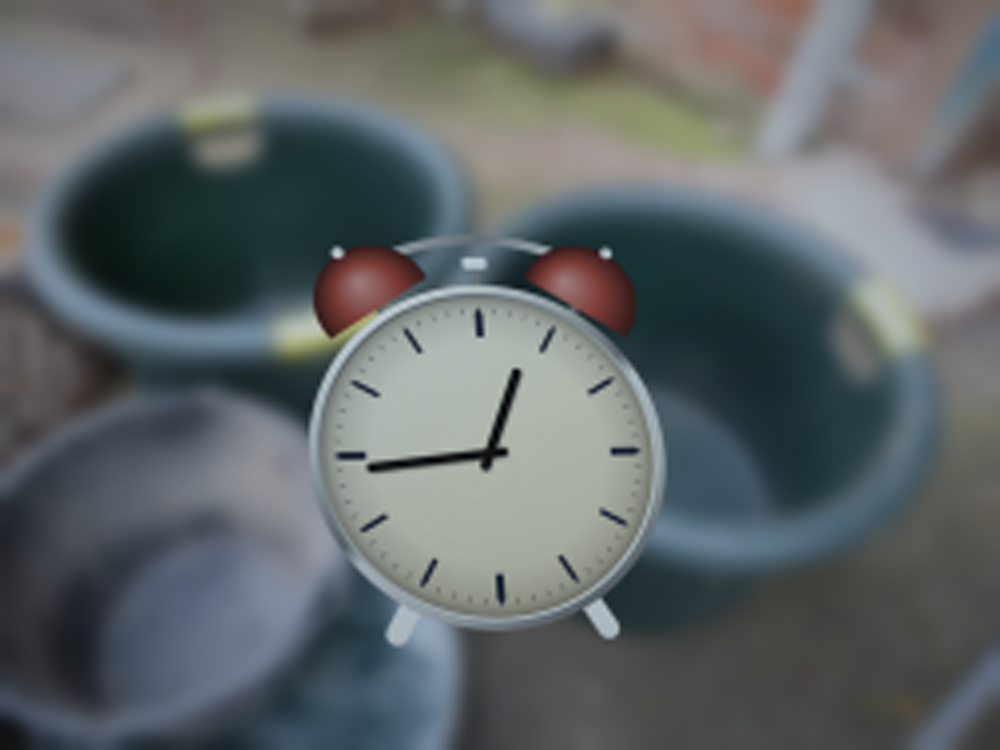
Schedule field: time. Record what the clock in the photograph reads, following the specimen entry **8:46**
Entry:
**12:44**
